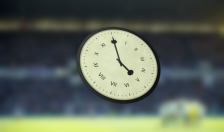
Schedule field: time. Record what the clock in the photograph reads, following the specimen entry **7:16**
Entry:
**5:00**
